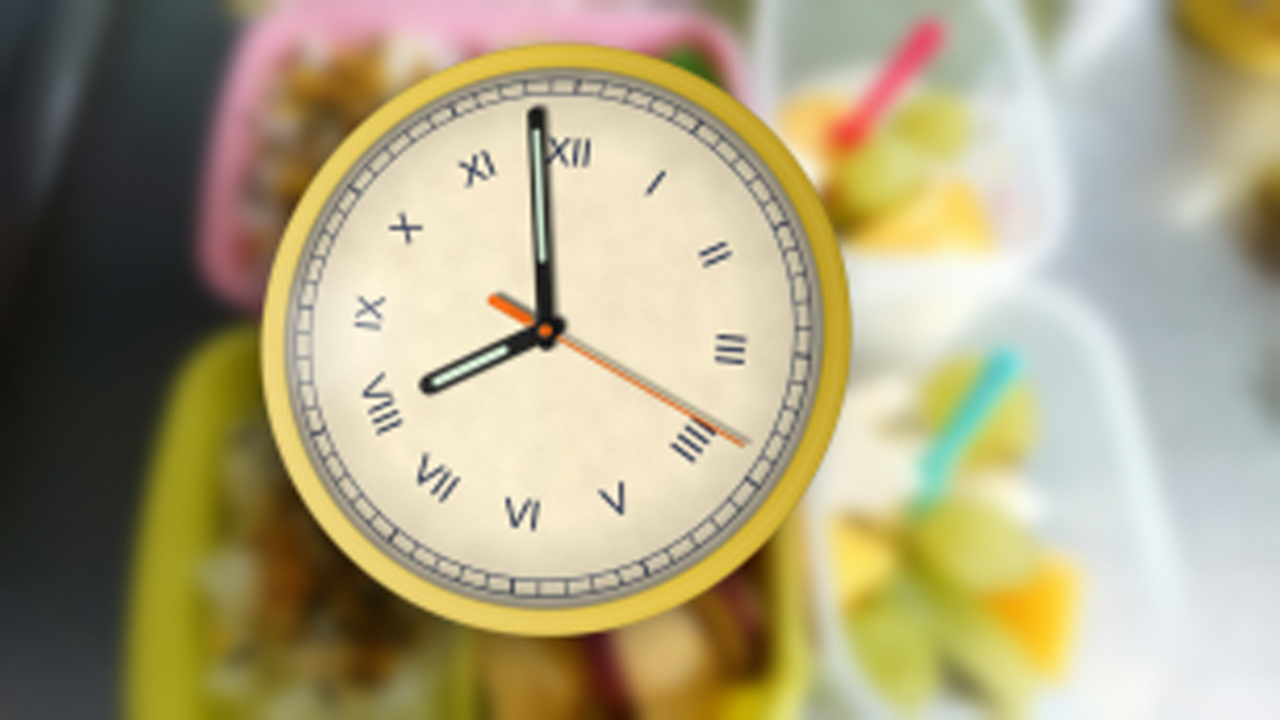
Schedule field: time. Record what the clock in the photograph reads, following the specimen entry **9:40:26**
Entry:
**7:58:19**
